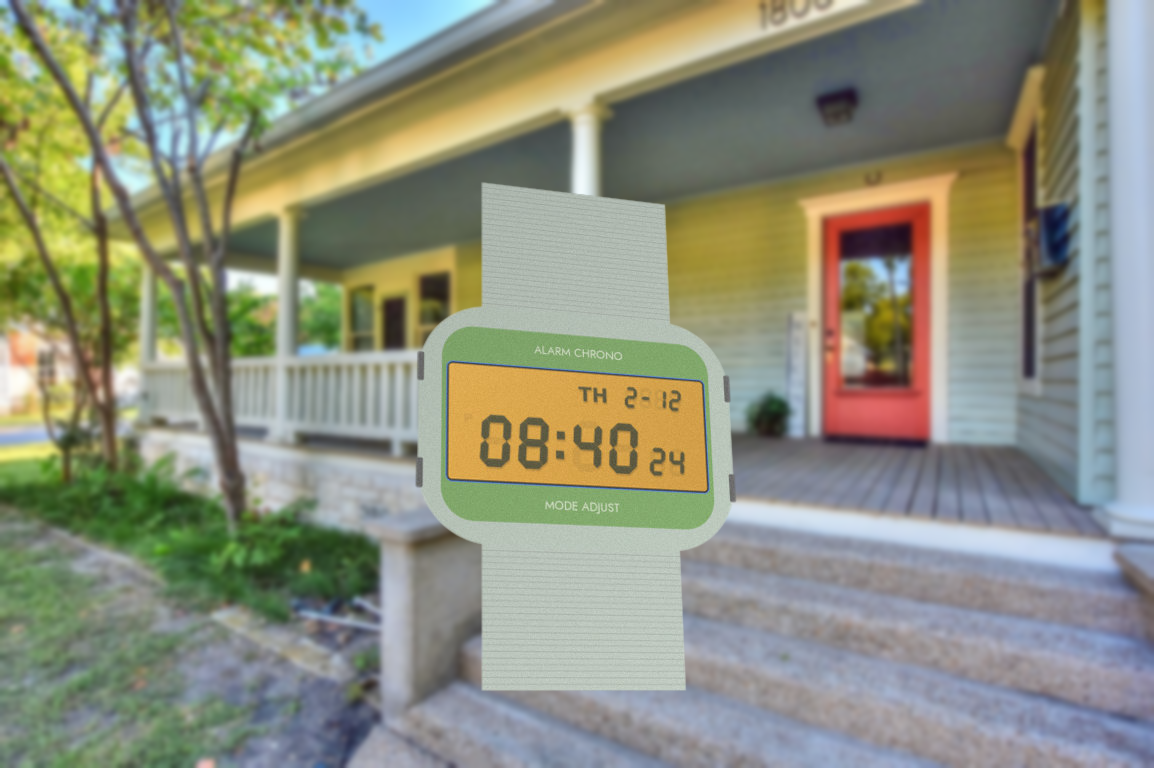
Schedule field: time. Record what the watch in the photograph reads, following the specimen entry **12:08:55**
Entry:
**8:40:24**
